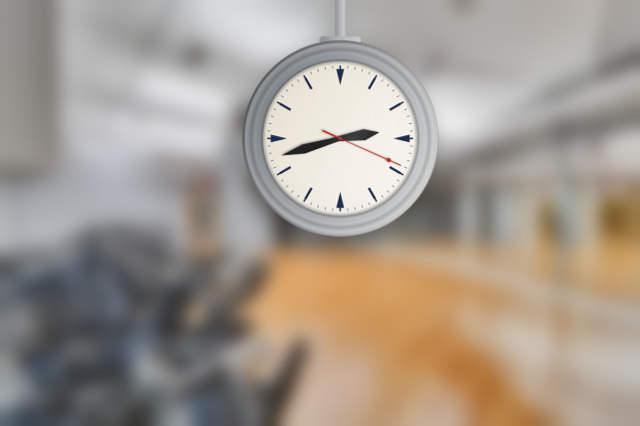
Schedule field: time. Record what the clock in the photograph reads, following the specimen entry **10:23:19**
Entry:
**2:42:19**
